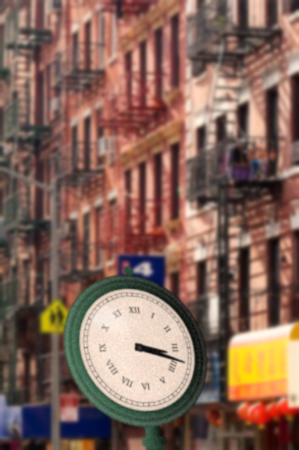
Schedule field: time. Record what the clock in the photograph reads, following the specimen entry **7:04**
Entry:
**3:18**
